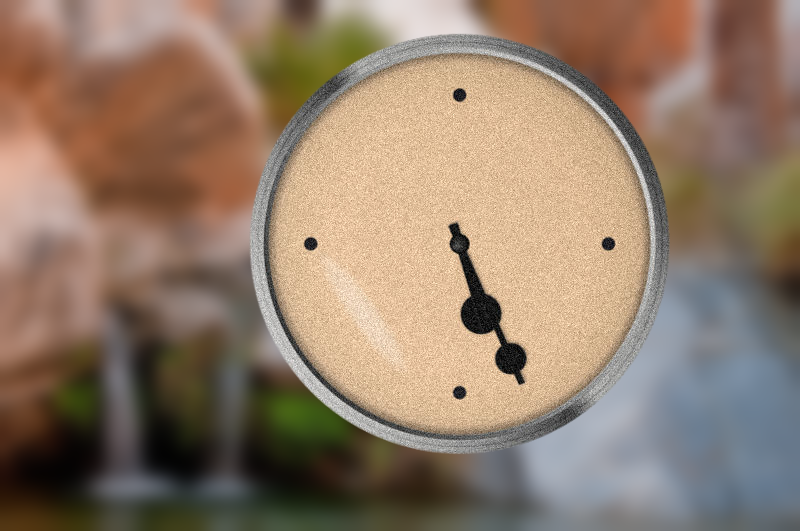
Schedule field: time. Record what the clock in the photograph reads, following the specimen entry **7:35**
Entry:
**5:26**
